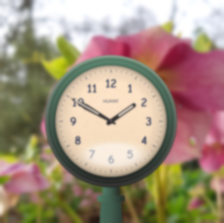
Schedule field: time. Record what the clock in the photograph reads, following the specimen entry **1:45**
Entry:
**1:50**
